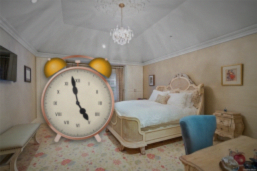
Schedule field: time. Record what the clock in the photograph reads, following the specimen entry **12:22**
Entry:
**4:58**
